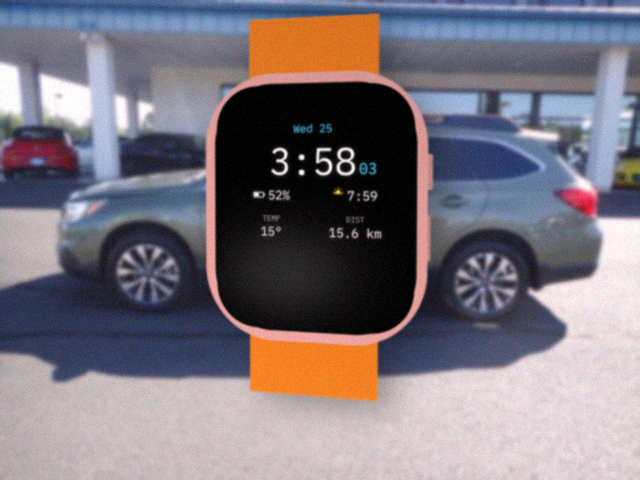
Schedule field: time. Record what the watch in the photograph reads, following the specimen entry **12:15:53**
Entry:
**3:58:03**
